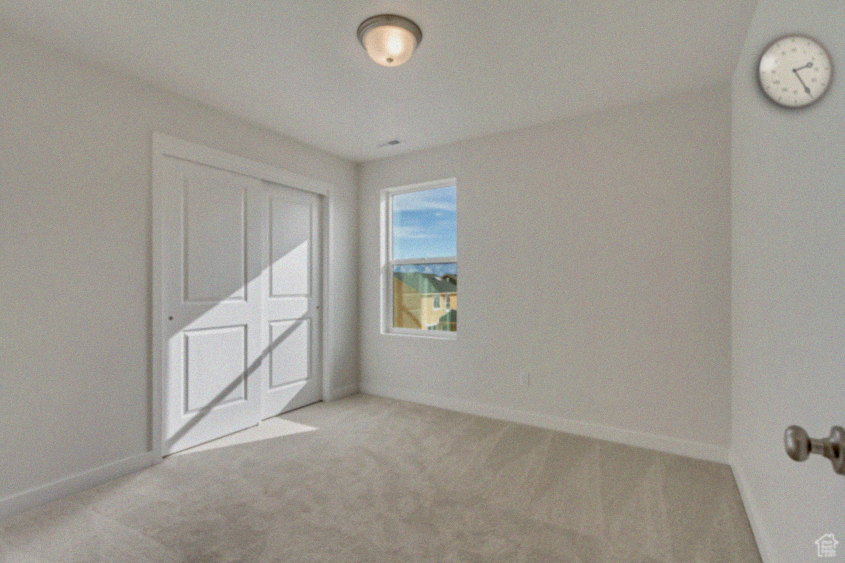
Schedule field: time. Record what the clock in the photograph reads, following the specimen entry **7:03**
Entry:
**2:25**
